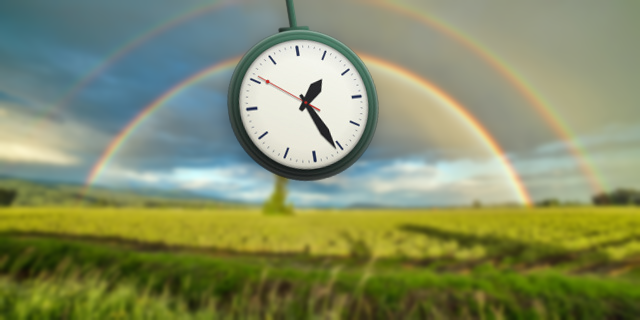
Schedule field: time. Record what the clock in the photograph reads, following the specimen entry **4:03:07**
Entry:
**1:25:51**
